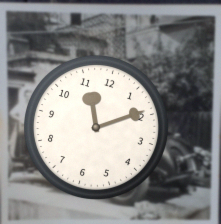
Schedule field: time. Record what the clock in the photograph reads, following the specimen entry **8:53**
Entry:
**11:09**
